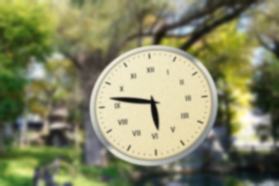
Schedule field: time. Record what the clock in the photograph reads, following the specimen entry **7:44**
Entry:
**5:47**
